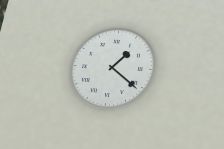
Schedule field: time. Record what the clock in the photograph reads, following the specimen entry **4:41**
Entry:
**1:21**
